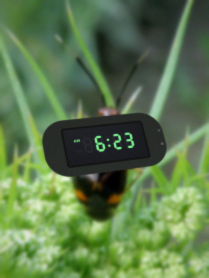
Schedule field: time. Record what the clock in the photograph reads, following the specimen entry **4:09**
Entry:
**6:23**
